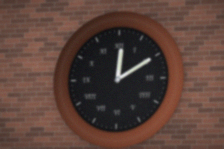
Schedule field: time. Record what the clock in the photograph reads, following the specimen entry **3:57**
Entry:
**12:10**
